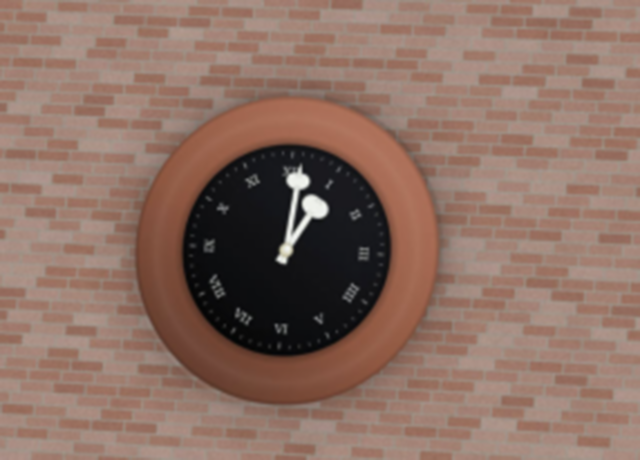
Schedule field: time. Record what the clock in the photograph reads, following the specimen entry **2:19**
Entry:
**1:01**
